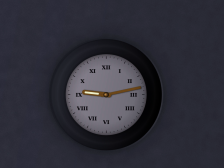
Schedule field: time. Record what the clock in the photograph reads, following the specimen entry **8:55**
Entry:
**9:13**
